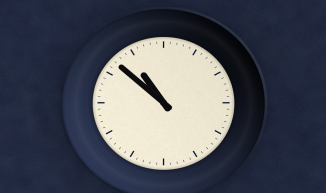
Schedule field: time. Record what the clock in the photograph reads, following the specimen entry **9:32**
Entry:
**10:52**
